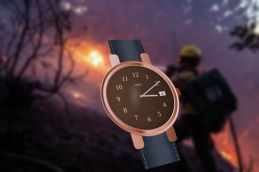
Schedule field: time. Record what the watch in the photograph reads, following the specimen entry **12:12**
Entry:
**3:10**
